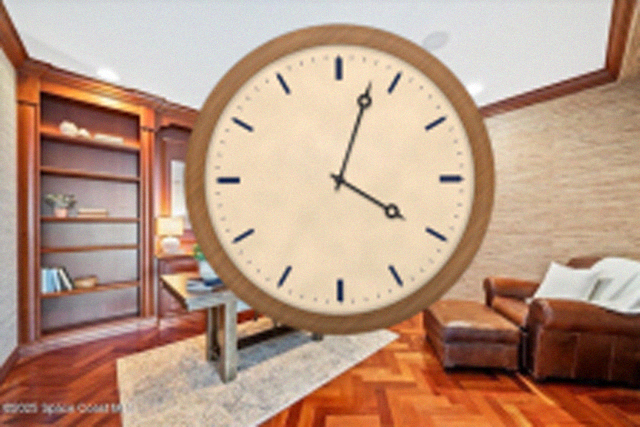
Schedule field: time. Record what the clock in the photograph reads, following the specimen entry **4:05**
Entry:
**4:03**
